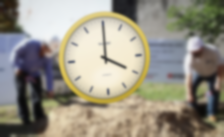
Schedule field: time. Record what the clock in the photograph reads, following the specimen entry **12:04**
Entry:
**4:00**
